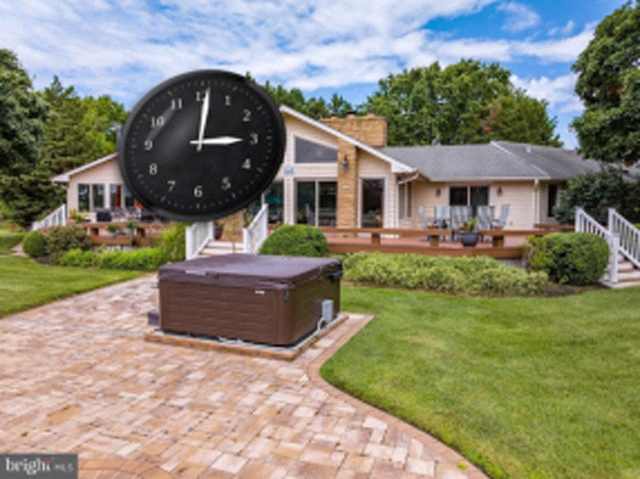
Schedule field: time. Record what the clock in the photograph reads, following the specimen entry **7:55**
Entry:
**3:01**
